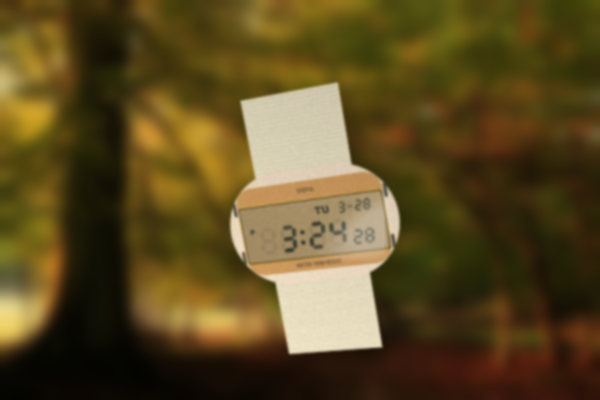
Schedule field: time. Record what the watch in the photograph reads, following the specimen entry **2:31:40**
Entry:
**3:24:28**
